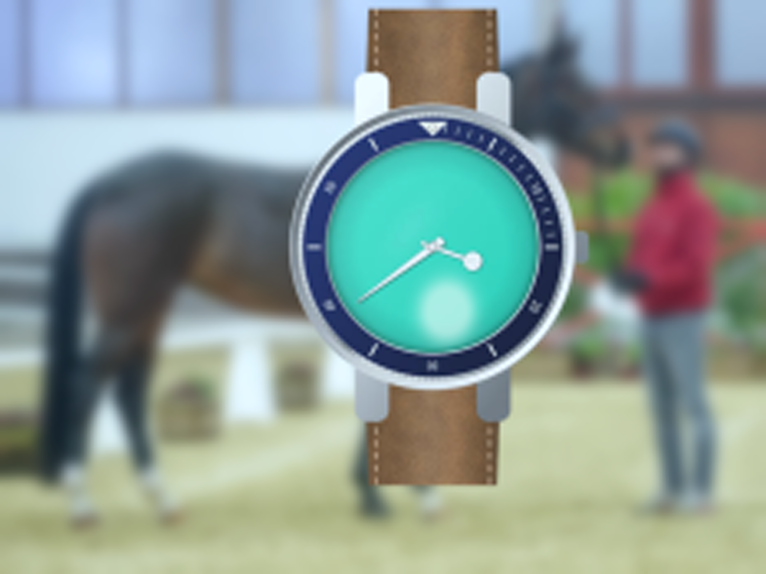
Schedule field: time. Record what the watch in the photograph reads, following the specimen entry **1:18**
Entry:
**3:39**
